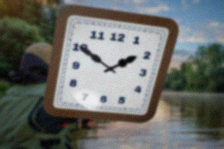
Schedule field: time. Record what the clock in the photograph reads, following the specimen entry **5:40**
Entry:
**1:50**
